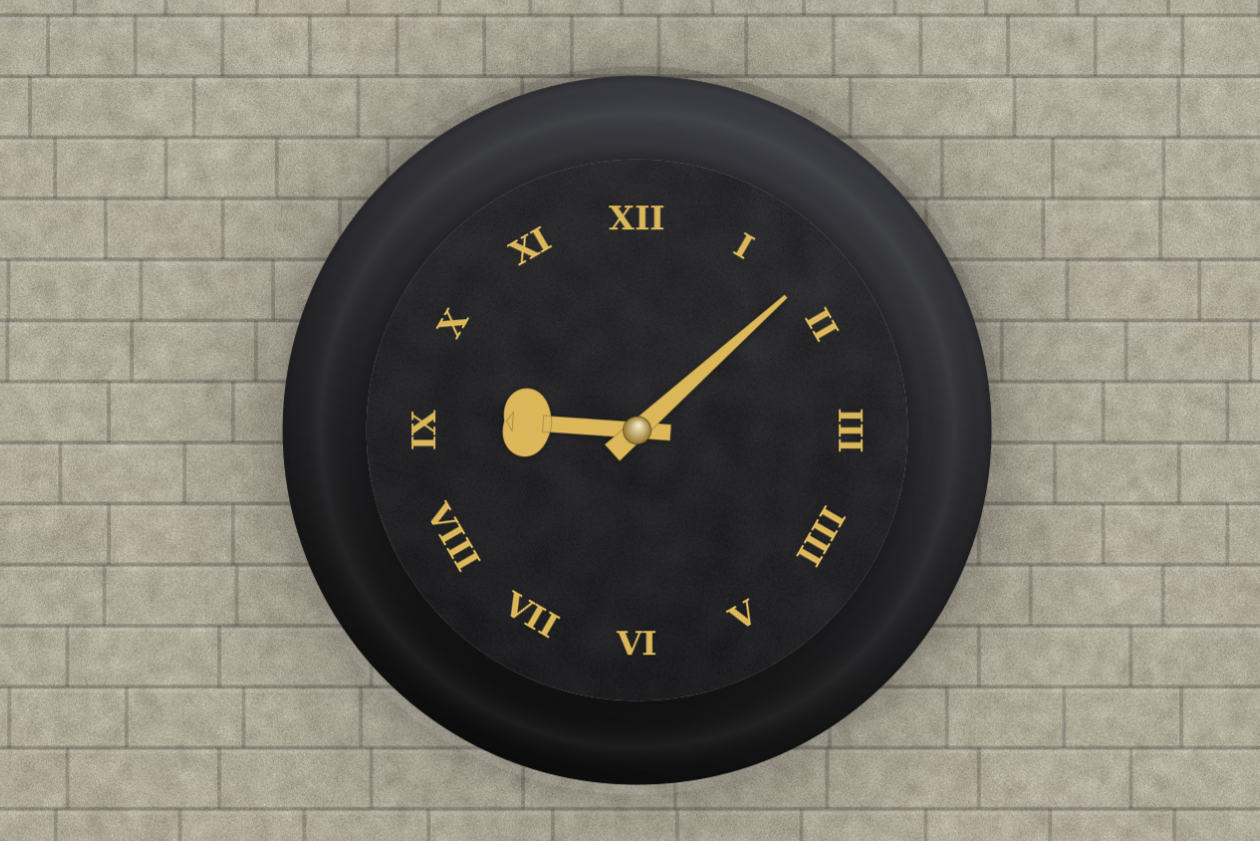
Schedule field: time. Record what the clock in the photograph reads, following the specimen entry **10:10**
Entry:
**9:08**
